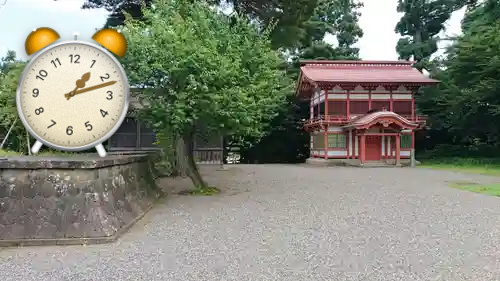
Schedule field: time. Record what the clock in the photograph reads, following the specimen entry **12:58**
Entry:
**1:12**
